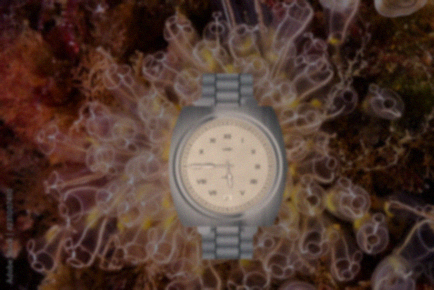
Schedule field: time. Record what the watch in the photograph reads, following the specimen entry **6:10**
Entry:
**5:45**
